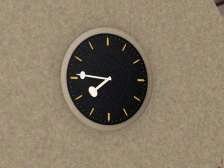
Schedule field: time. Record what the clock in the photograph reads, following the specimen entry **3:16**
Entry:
**7:46**
